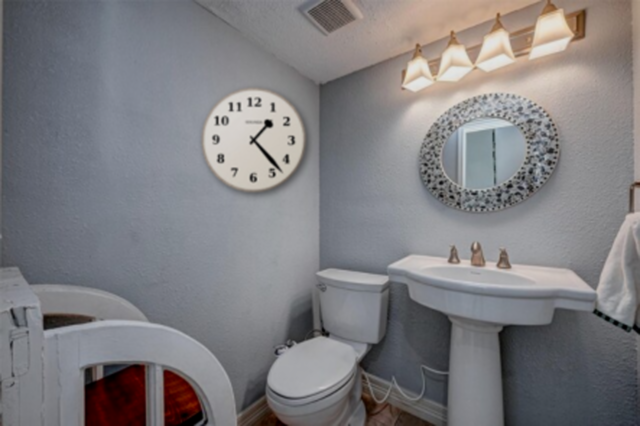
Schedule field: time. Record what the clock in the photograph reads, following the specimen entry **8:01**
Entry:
**1:23**
